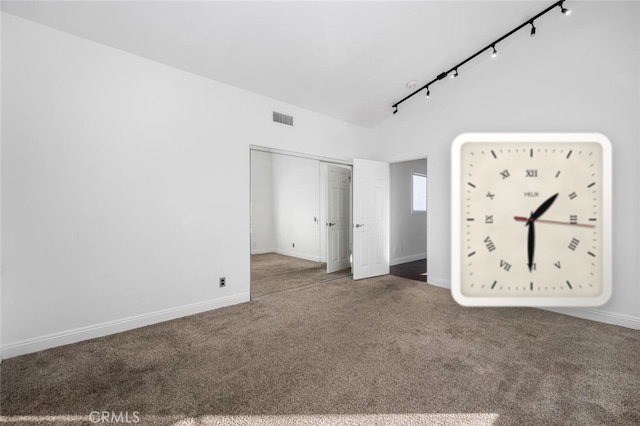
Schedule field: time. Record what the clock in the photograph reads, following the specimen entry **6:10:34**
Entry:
**1:30:16**
